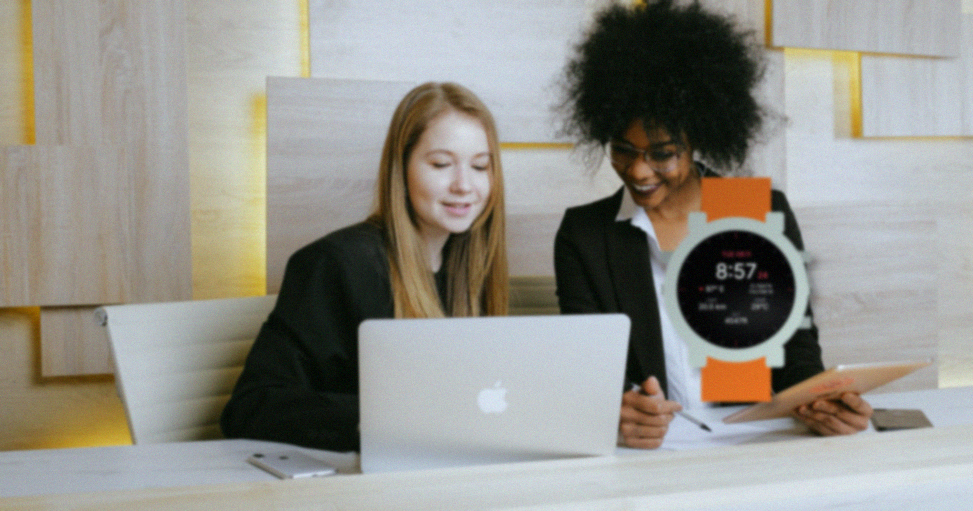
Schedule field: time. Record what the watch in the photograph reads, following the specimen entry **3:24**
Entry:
**8:57**
